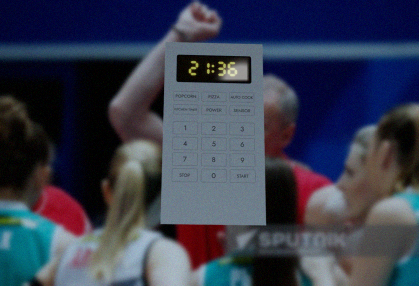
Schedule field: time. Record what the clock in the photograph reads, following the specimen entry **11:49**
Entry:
**21:36**
